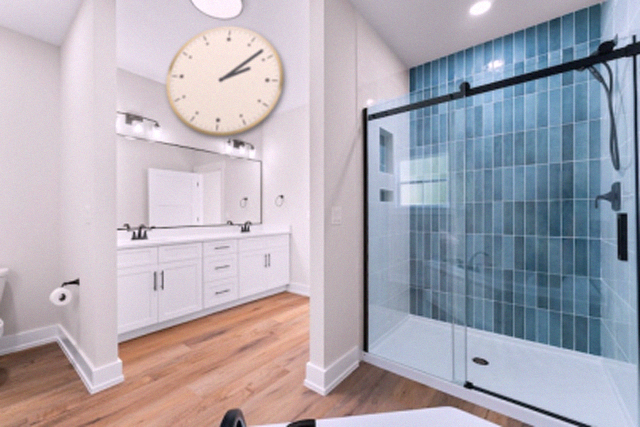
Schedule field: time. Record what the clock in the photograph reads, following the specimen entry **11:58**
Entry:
**2:08**
